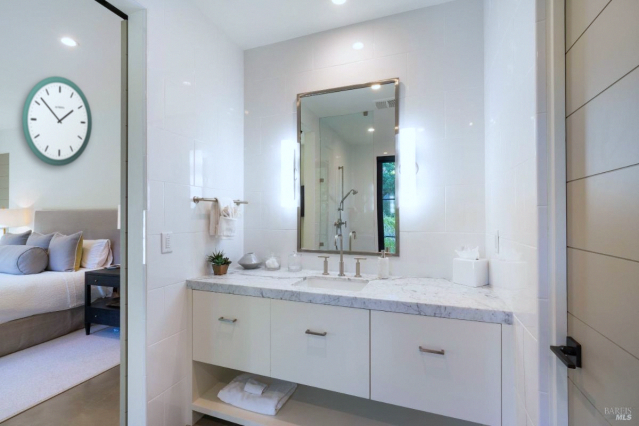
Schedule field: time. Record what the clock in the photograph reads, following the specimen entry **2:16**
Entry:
**1:52**
